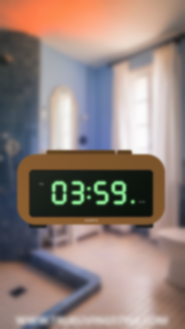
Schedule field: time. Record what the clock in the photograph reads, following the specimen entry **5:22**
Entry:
**3:59**
